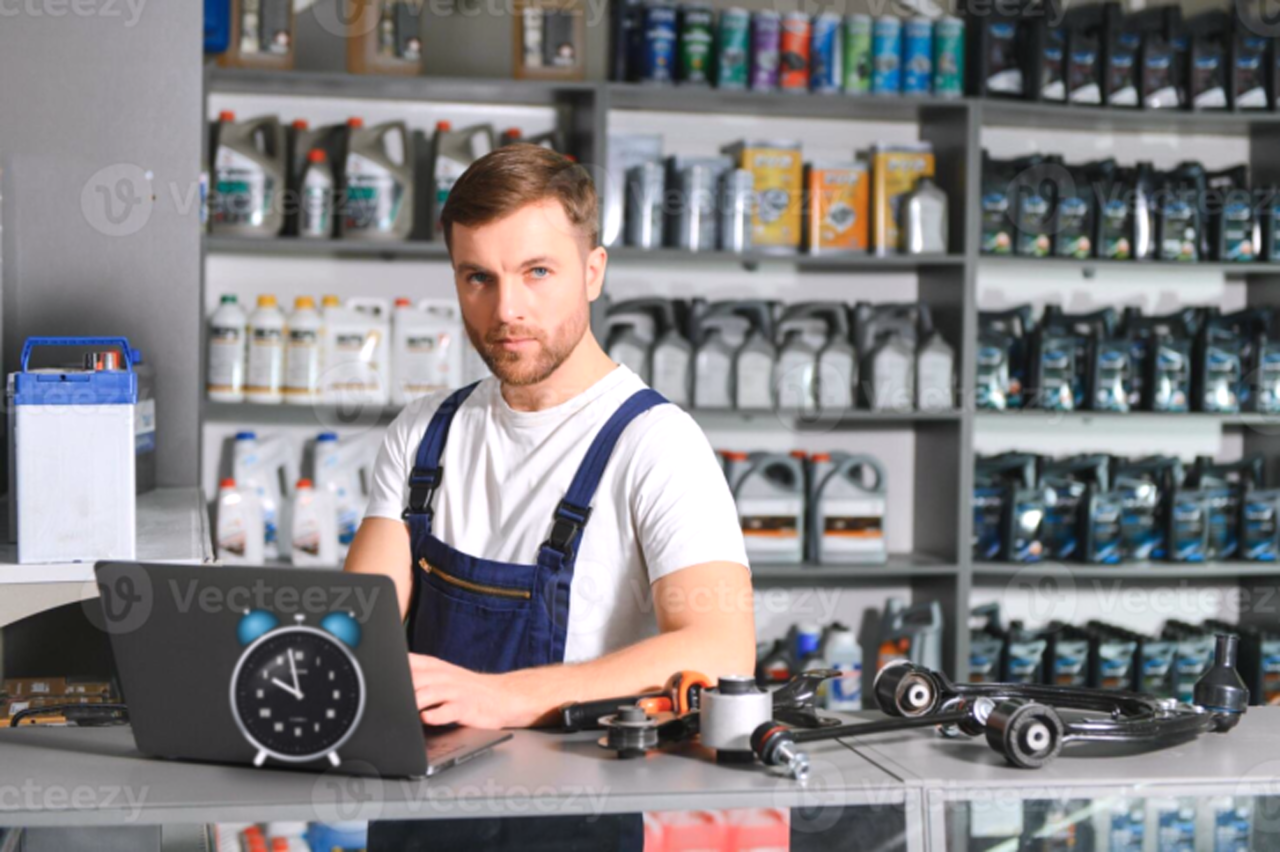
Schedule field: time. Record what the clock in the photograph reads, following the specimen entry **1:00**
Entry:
**9:58**
